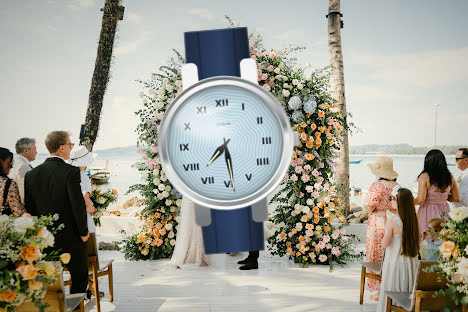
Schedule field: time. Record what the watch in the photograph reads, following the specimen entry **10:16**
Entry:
**7:29**
